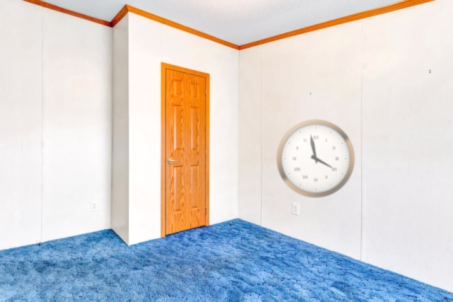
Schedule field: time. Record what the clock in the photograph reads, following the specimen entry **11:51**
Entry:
**3:58**
